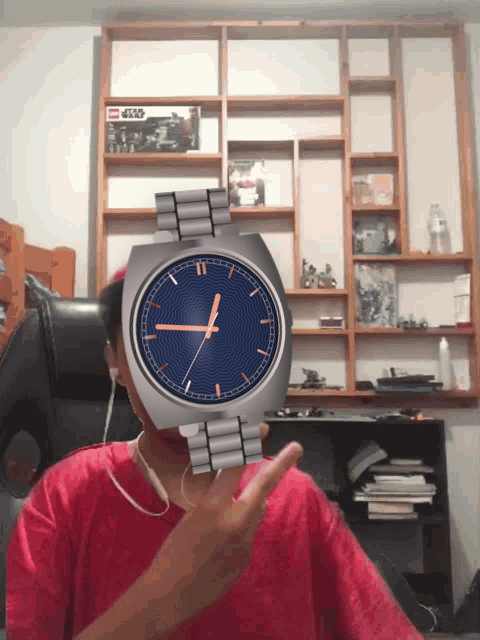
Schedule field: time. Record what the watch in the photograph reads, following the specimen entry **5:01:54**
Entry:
**12:46:36**
